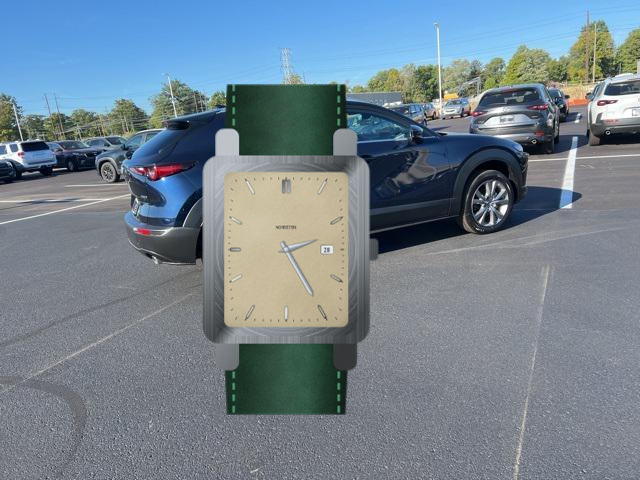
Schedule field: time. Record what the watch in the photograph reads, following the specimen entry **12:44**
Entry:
**2:25**
